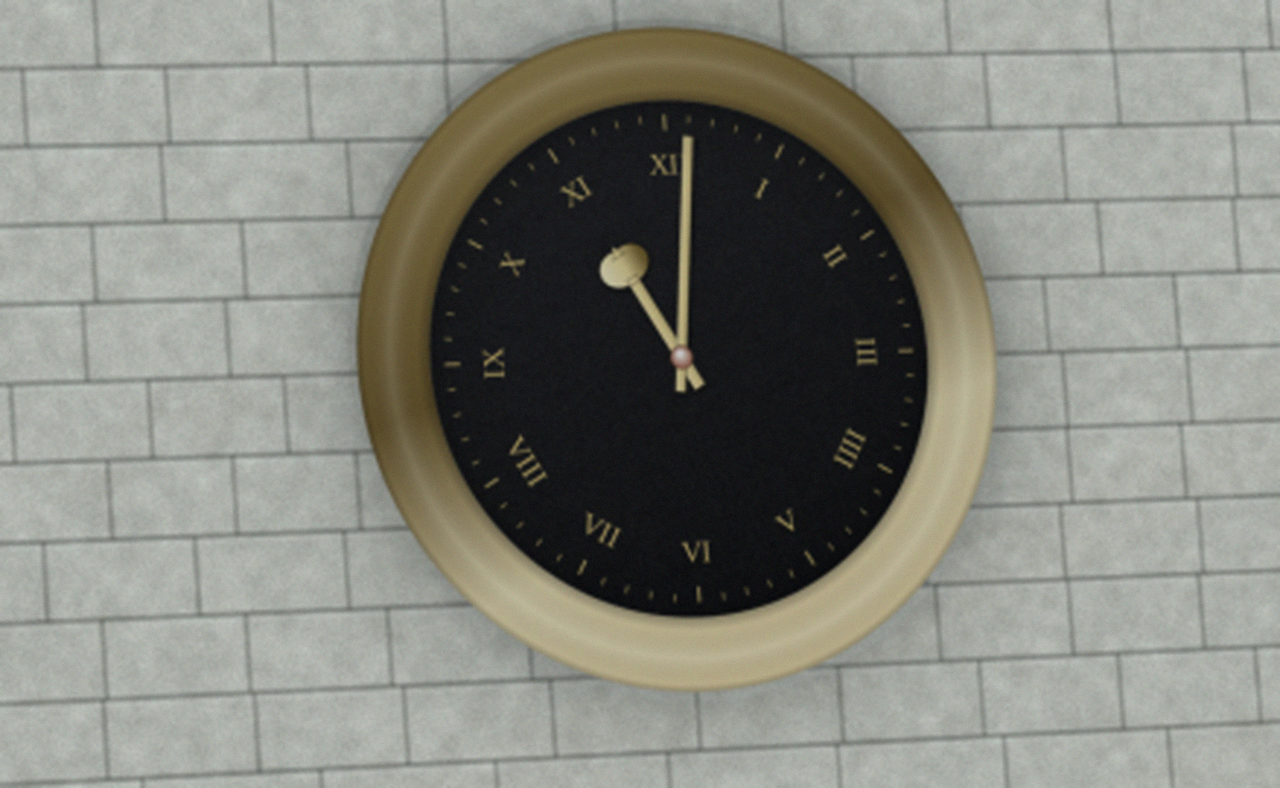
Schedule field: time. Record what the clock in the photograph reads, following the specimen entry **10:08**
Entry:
**11:01**
